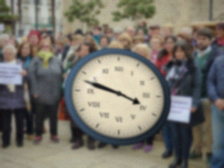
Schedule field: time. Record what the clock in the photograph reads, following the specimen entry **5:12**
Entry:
**3:48**
